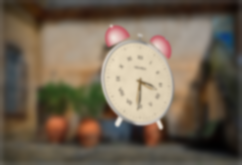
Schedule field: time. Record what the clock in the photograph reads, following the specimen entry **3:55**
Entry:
**3:31**
